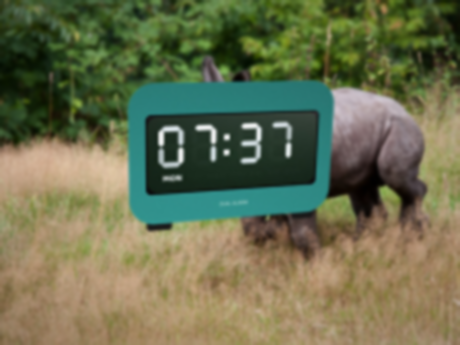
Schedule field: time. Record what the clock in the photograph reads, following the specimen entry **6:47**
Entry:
**7:37**
